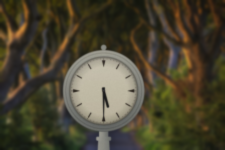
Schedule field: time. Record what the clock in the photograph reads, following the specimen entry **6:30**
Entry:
**5:30**
